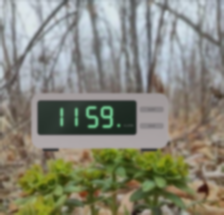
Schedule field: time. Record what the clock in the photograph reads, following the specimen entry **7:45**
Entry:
**11:59**
